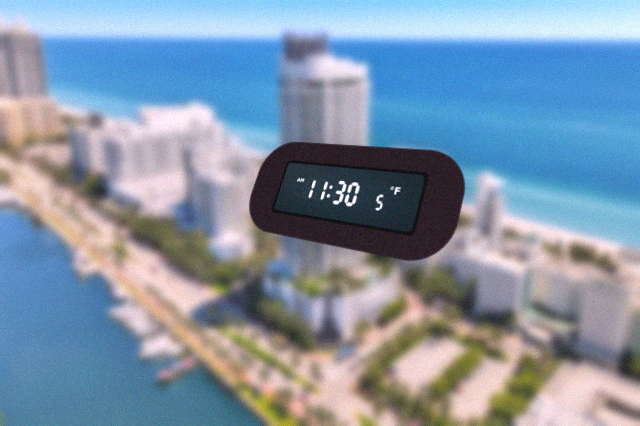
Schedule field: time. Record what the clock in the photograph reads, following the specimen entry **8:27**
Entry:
**11:30**
